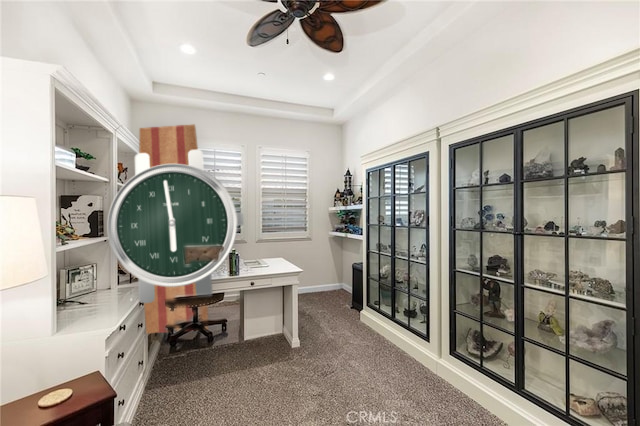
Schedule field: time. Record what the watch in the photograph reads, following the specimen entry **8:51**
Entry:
**5:59**
